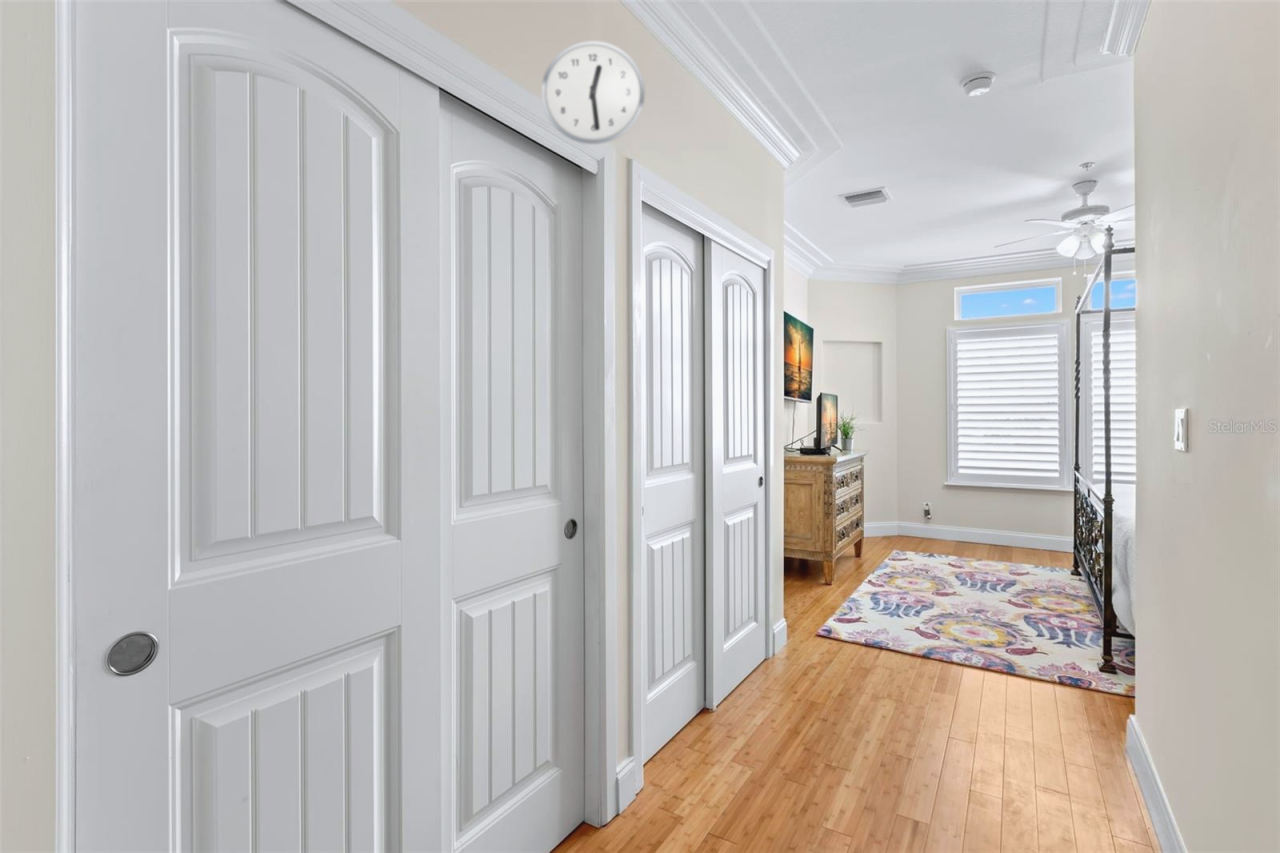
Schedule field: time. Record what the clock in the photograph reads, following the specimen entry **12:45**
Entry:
**12:29**
